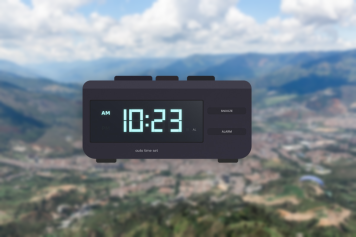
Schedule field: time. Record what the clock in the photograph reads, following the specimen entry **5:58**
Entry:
**10:23**
